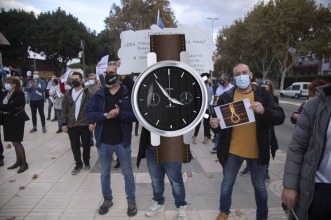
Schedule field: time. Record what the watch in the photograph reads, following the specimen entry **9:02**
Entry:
**3:54**
